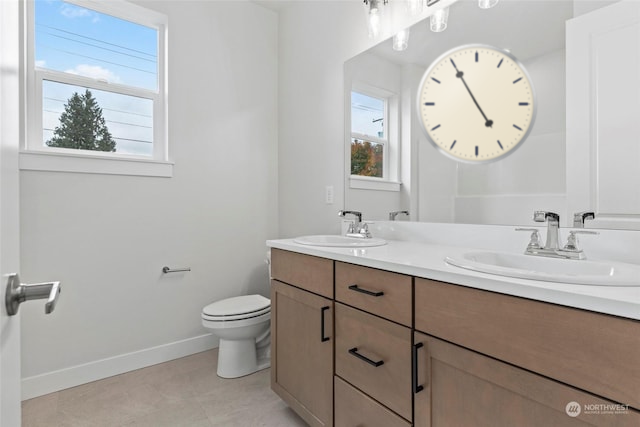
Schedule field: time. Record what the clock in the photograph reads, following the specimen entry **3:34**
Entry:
**4:55**
